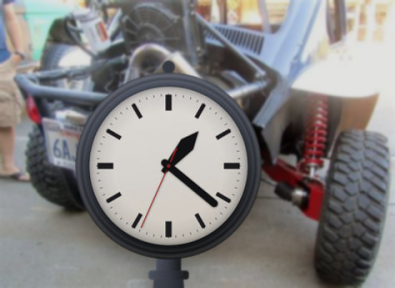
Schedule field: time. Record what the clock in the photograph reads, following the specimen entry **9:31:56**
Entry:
**1:21:34**
